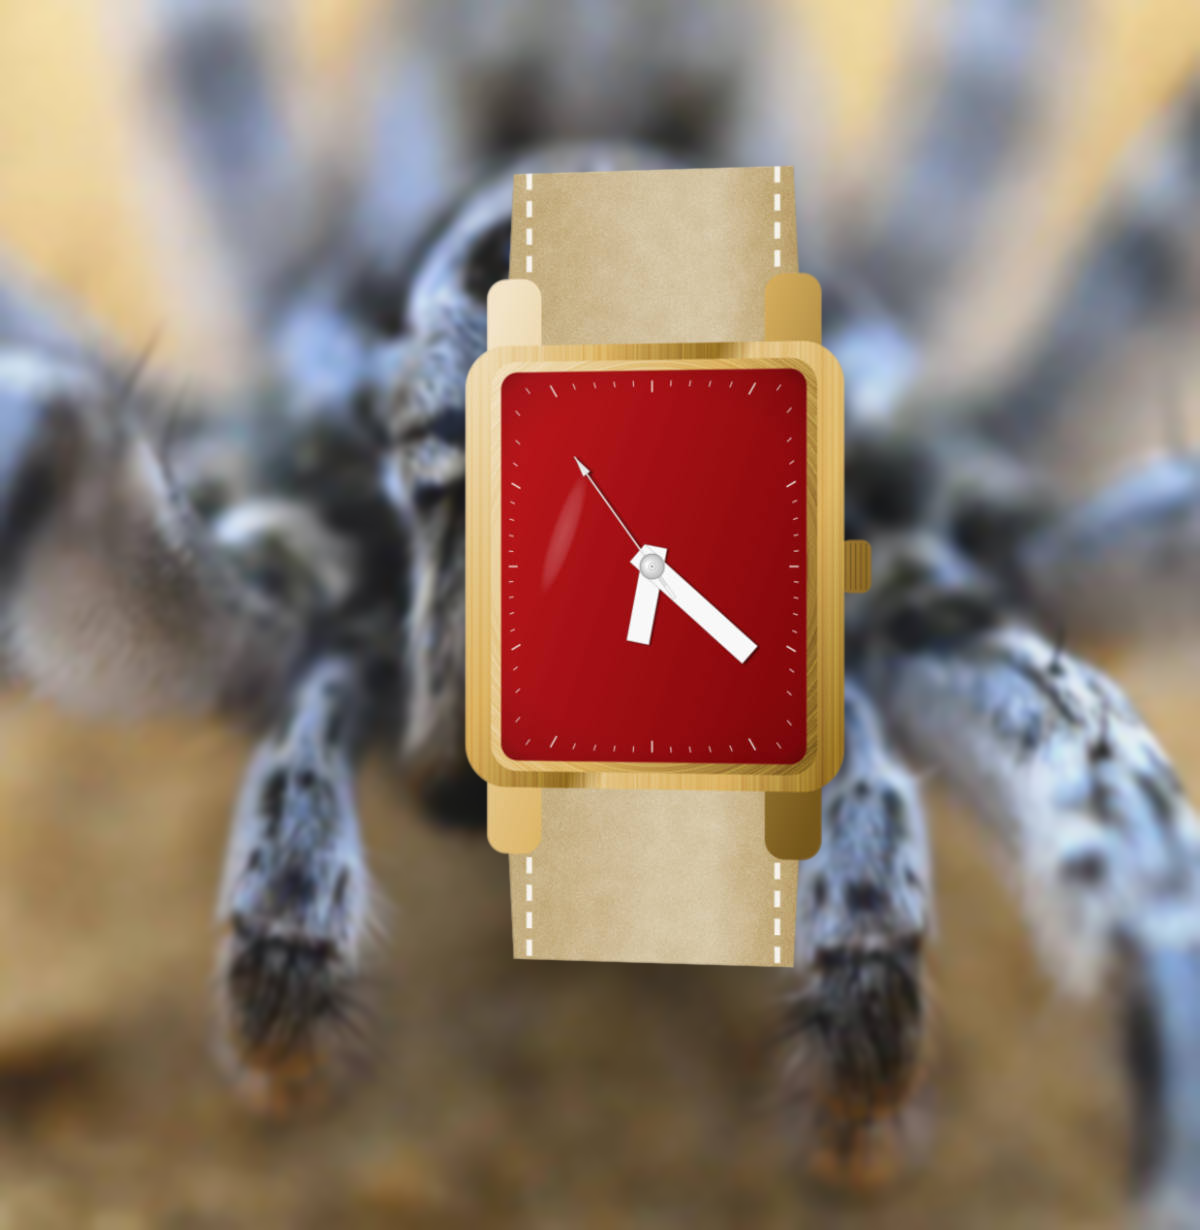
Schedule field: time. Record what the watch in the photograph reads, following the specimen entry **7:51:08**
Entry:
**6:21:54**
